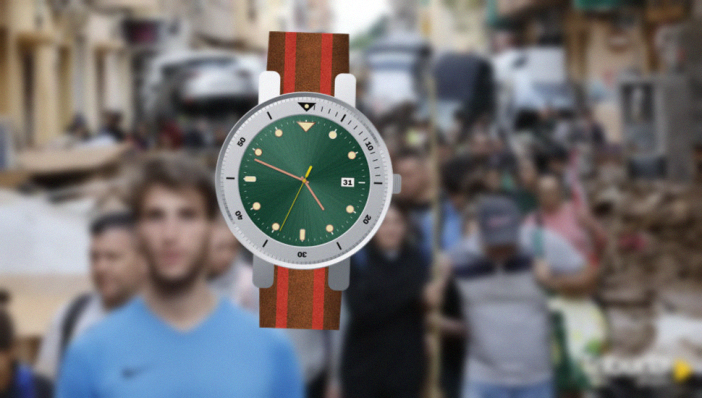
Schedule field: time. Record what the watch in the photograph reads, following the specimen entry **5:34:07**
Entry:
**4:48:34**
